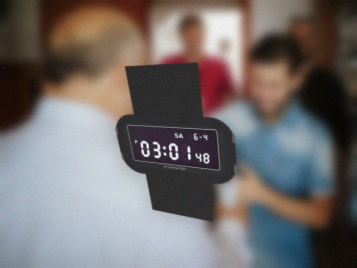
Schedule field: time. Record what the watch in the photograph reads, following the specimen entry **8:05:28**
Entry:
**3:01:48**
